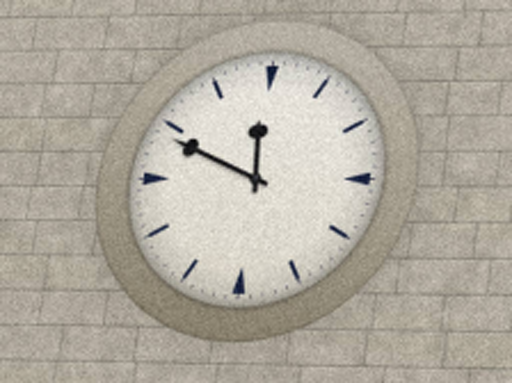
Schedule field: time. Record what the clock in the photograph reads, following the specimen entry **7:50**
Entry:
**11:49**
